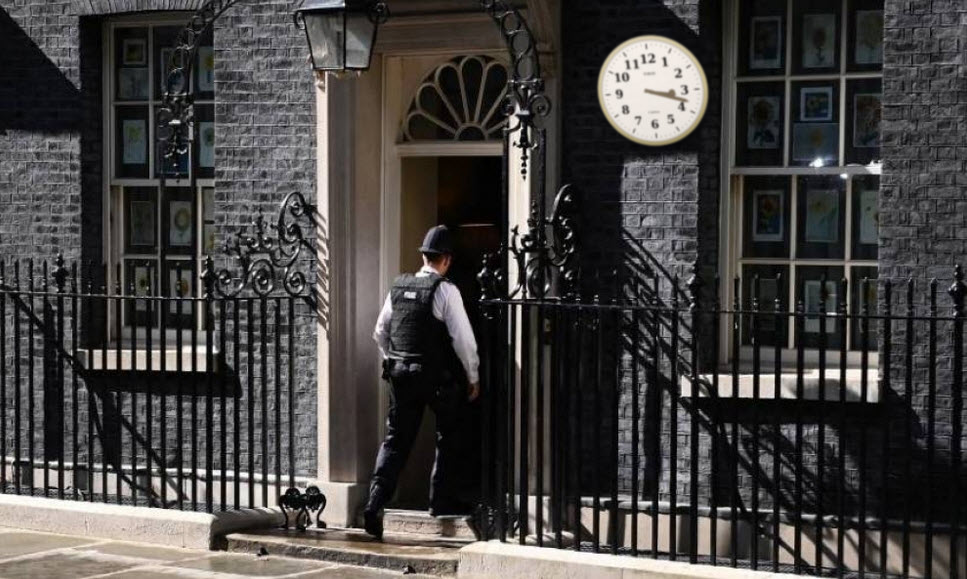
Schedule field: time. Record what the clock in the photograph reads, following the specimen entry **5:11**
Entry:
**3:18**
